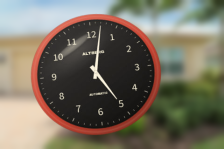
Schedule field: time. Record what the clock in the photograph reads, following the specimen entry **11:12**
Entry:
**5:02**
